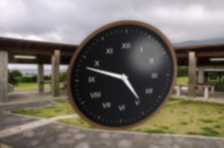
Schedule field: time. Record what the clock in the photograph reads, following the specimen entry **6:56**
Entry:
**4:48**
